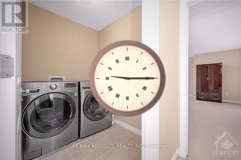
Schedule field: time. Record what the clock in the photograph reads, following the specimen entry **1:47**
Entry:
**9:15**
